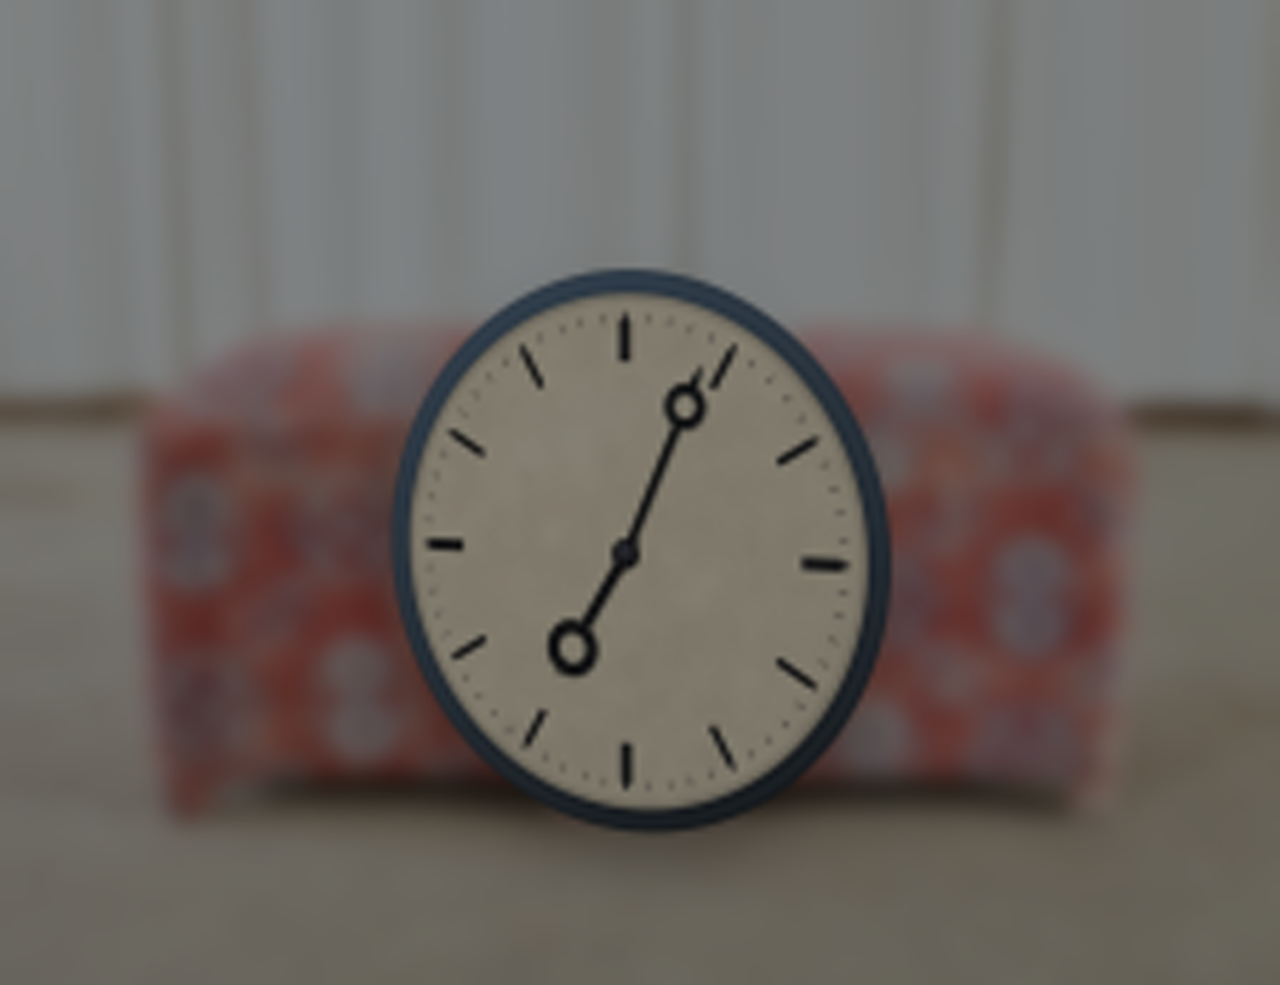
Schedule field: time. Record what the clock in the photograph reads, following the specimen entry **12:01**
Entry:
**7:04**
